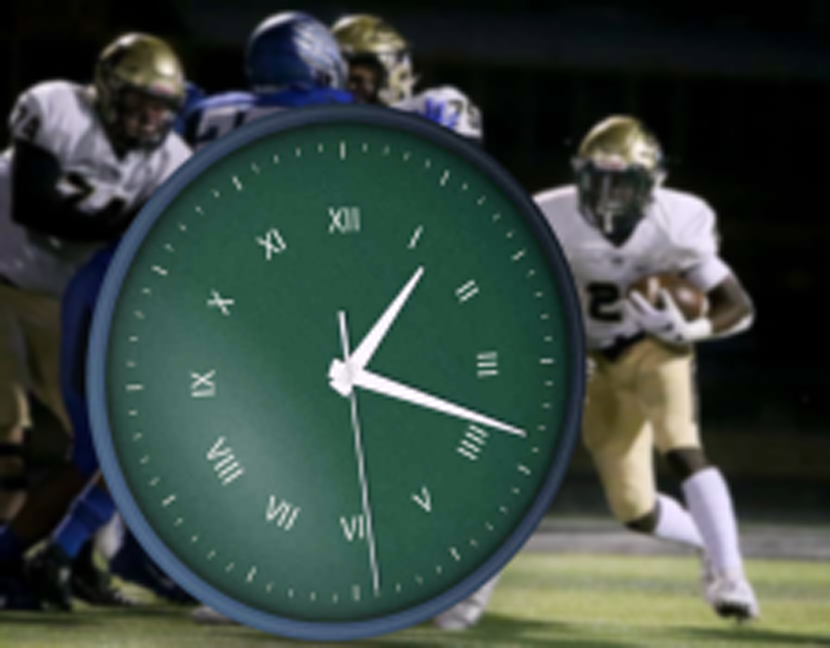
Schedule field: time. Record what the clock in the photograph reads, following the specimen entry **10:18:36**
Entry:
**1:18:29**
